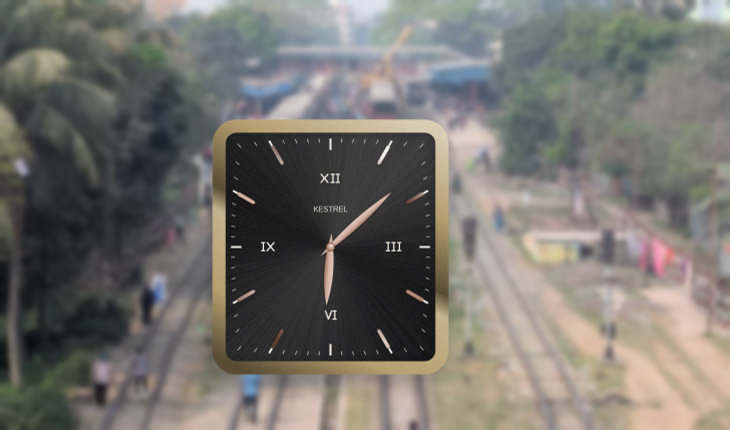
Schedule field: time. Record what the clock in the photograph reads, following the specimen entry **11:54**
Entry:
**6:08**
